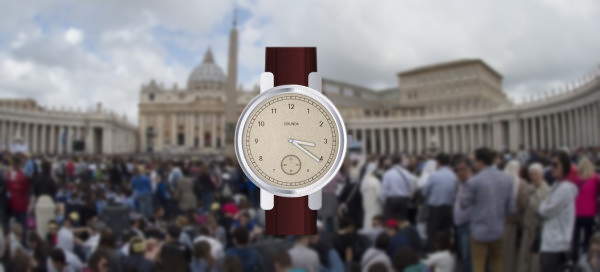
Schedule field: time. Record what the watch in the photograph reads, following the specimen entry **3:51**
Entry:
**3:21**
